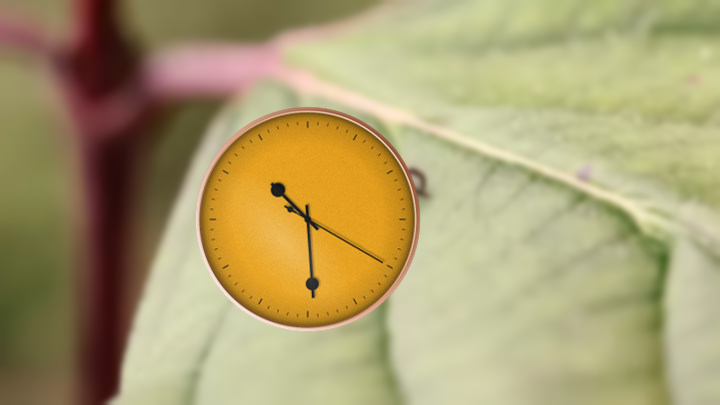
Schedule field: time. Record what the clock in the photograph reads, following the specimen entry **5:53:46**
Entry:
**10:29:20**
